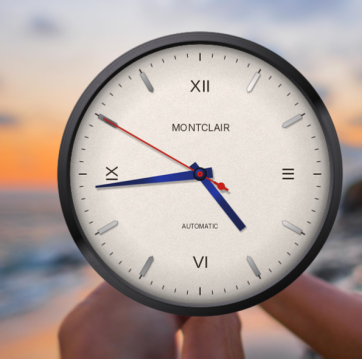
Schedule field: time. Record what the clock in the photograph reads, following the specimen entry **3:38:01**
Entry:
**4:43:50**
